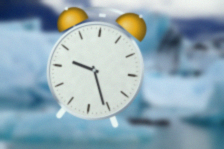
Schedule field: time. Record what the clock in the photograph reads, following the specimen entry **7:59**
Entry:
**9:26**
